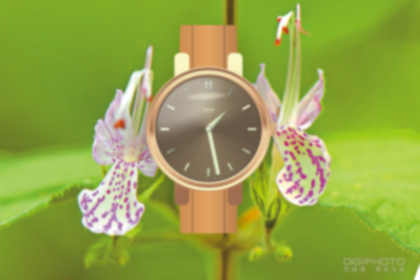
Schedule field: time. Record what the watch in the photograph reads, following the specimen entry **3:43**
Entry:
**1:28**
